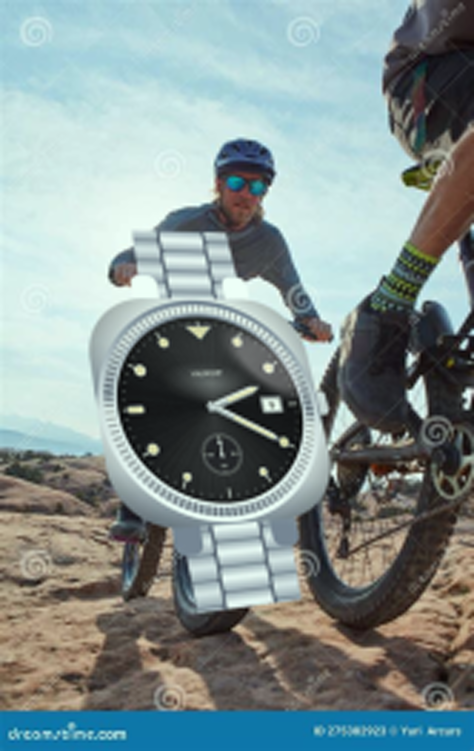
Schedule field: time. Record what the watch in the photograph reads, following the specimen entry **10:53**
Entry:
**2:20**
